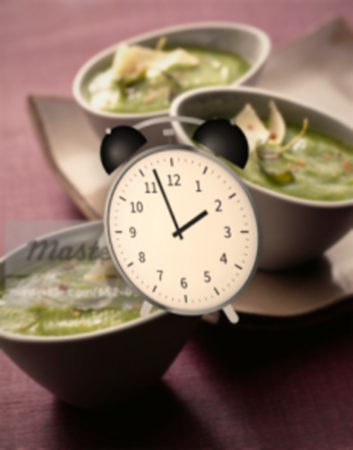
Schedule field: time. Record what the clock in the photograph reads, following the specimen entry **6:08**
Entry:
**1:57**
